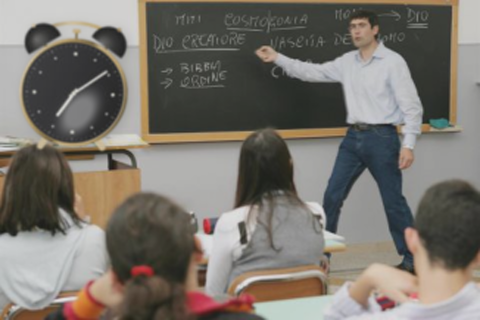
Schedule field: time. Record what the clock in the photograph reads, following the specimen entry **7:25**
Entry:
**7:09**
